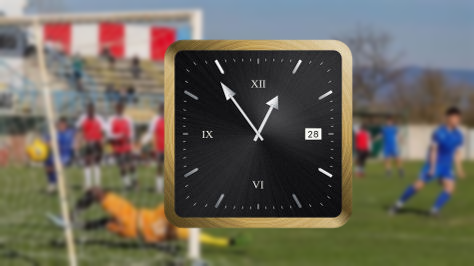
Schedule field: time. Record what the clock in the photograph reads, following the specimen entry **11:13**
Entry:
**12:54**
